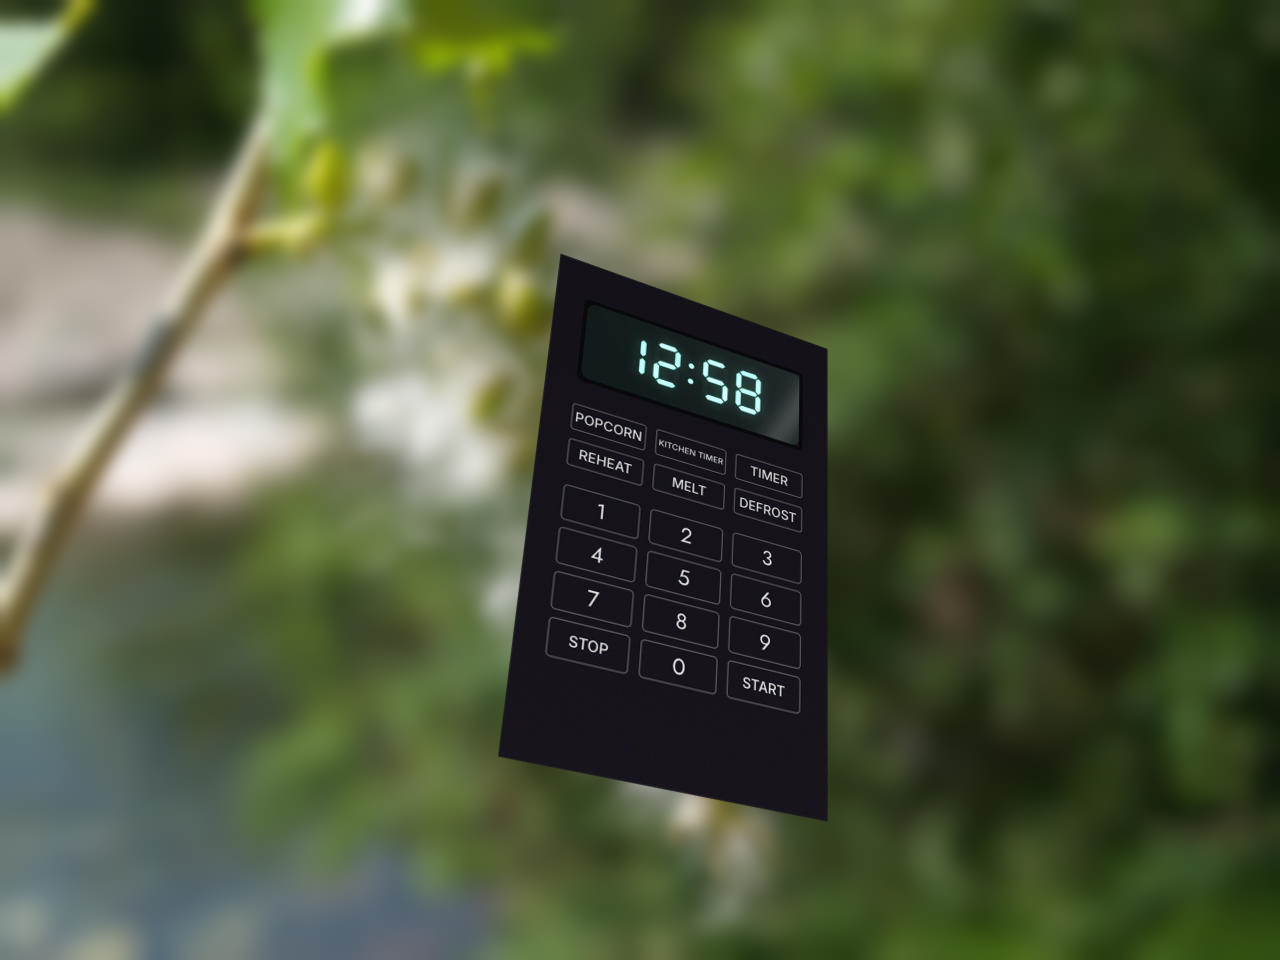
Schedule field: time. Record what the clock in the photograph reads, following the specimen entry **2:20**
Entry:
**12:58**
